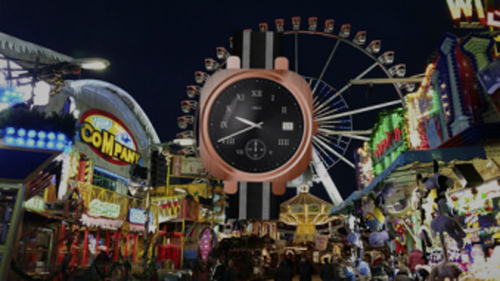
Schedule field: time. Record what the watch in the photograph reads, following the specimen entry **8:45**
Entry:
**9:41**
